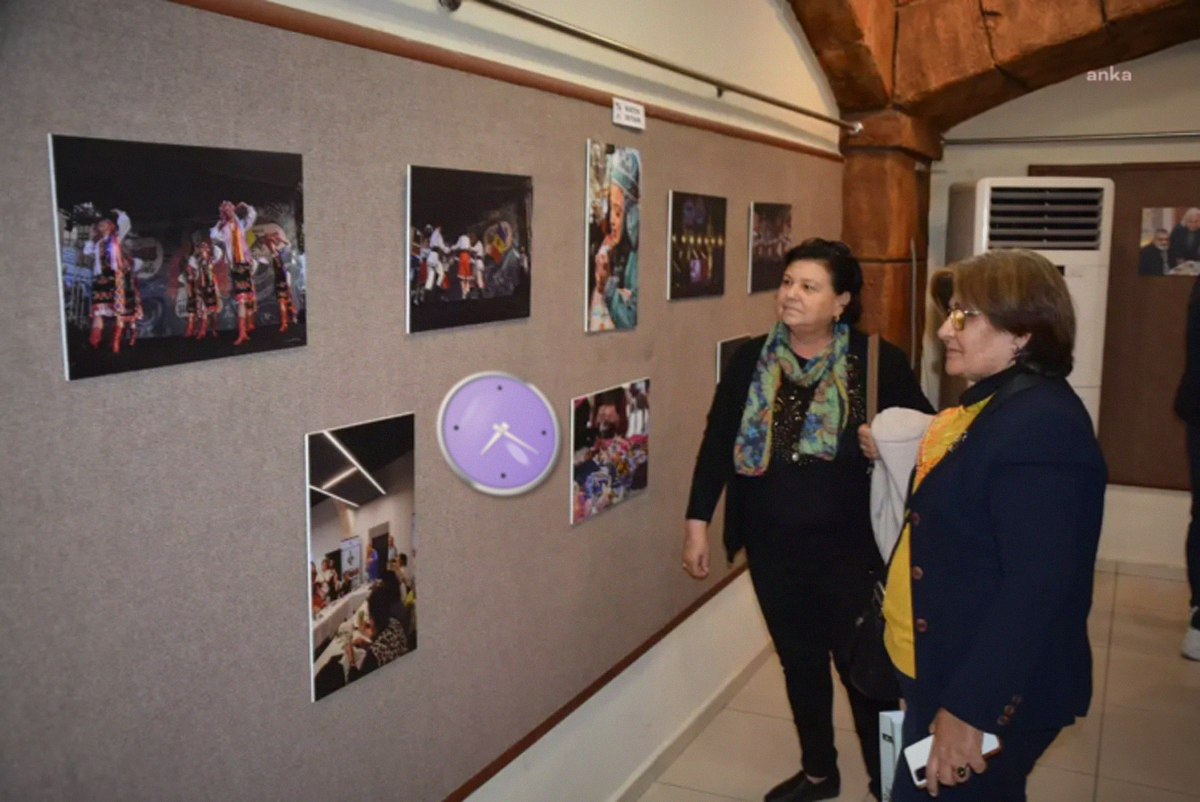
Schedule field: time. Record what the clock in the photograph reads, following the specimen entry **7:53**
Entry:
**7:20**
